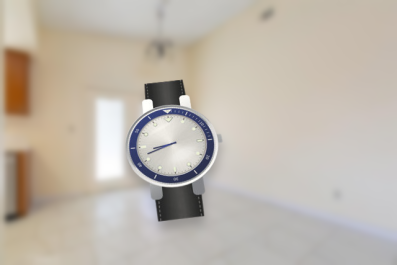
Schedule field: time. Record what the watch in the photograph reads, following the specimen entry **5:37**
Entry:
**8:42**
